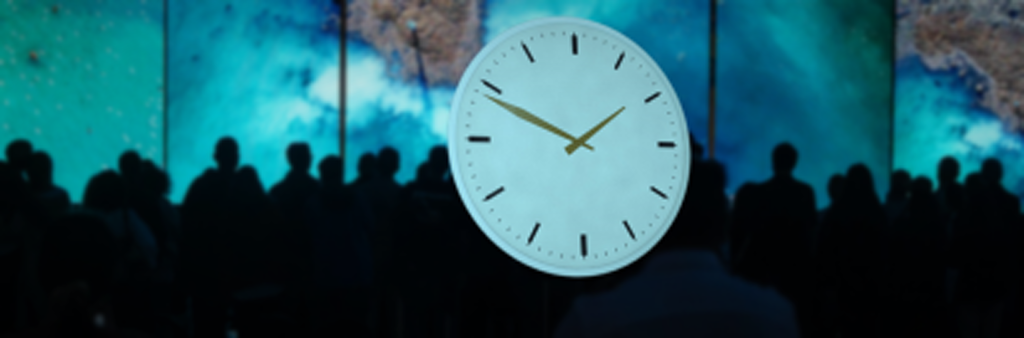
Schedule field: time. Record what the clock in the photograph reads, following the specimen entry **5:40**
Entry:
**1:49**
